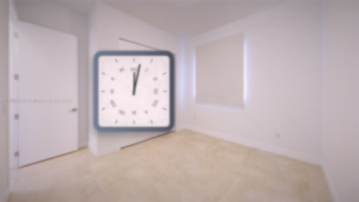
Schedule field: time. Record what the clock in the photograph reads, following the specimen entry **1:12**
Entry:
**12:02**
